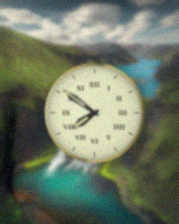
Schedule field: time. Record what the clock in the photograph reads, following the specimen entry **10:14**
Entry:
**7:51**
